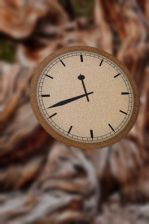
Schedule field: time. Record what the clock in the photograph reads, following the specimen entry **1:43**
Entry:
**11:42**
